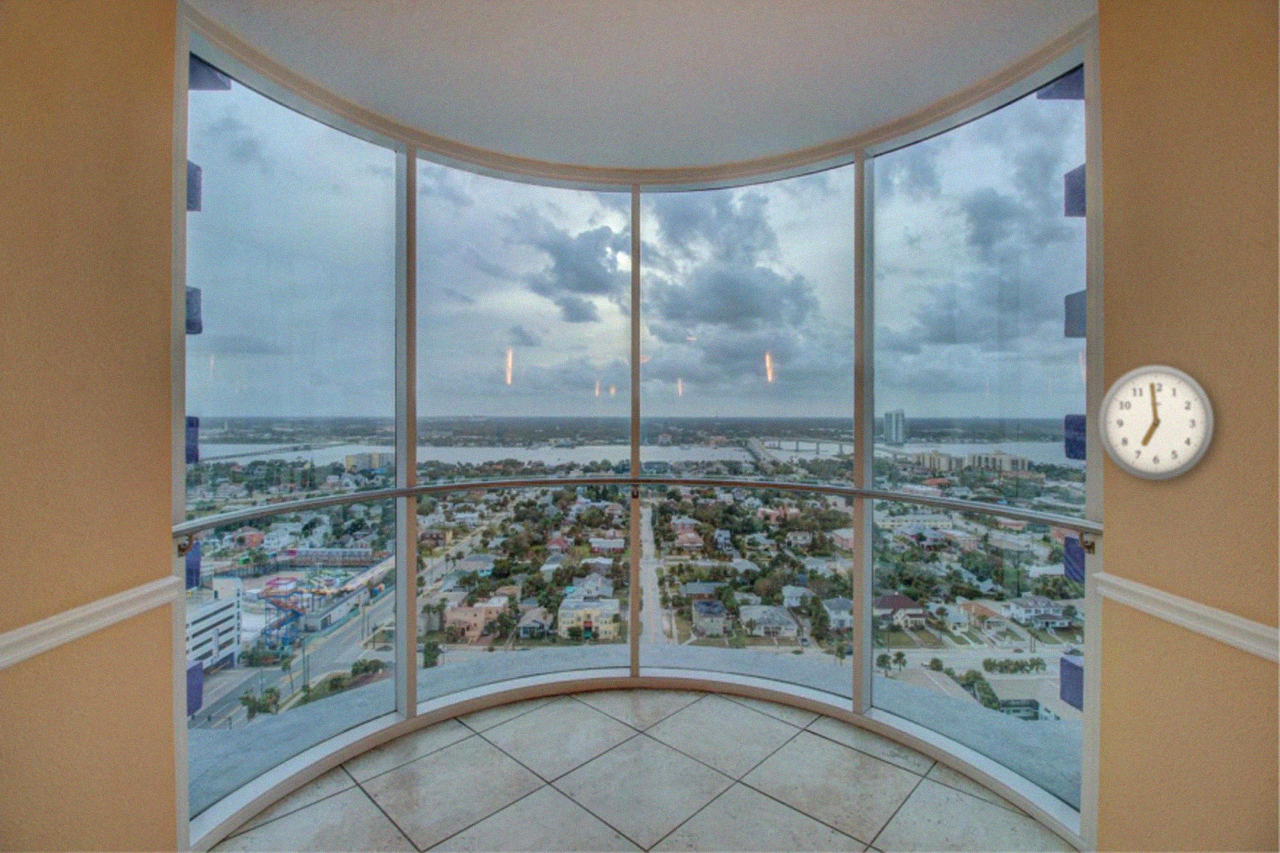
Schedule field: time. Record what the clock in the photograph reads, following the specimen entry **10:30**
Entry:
**6:59**
